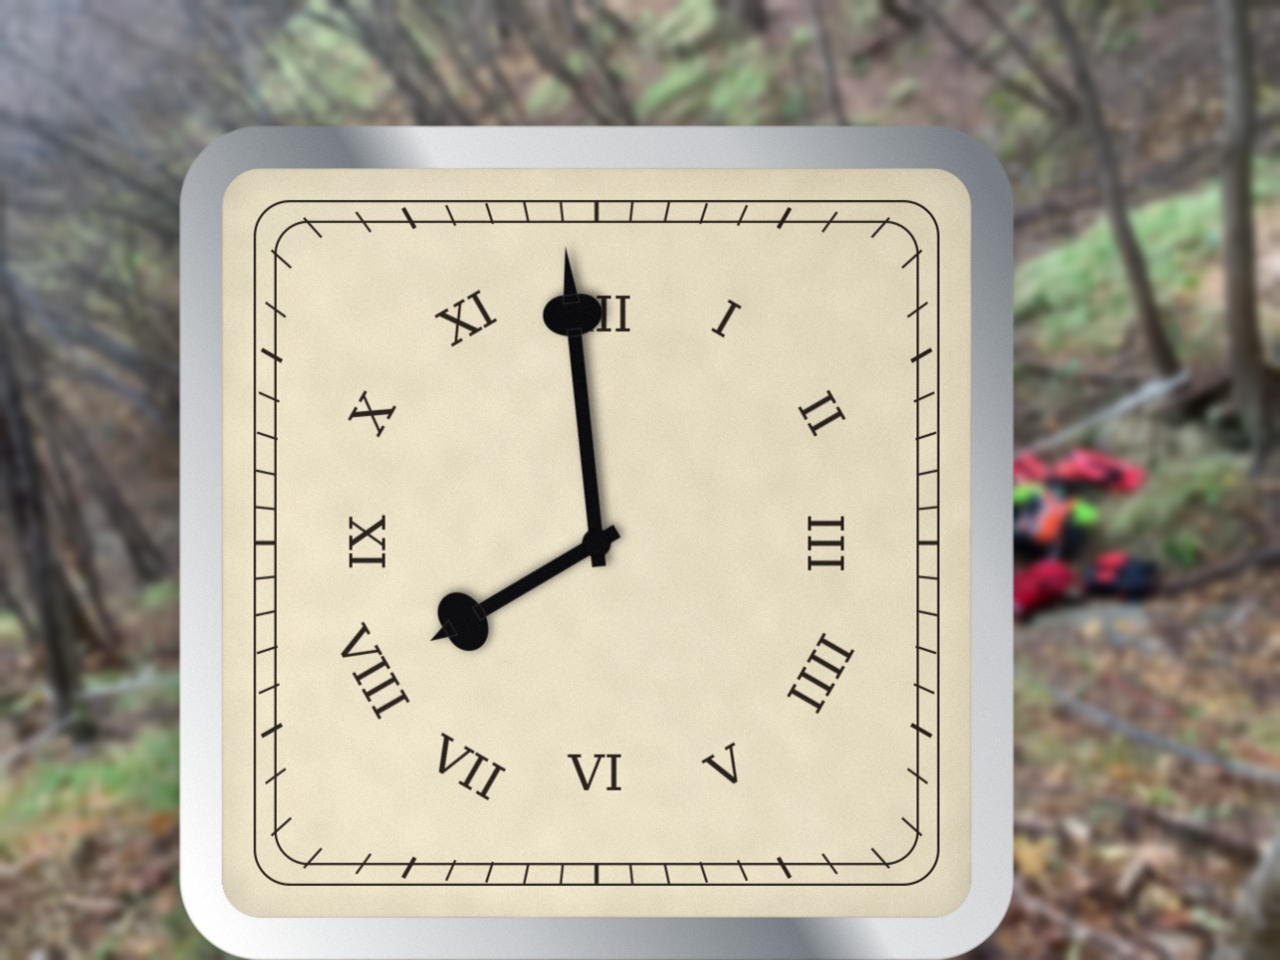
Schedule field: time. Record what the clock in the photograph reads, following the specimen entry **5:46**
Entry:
**7:59**
